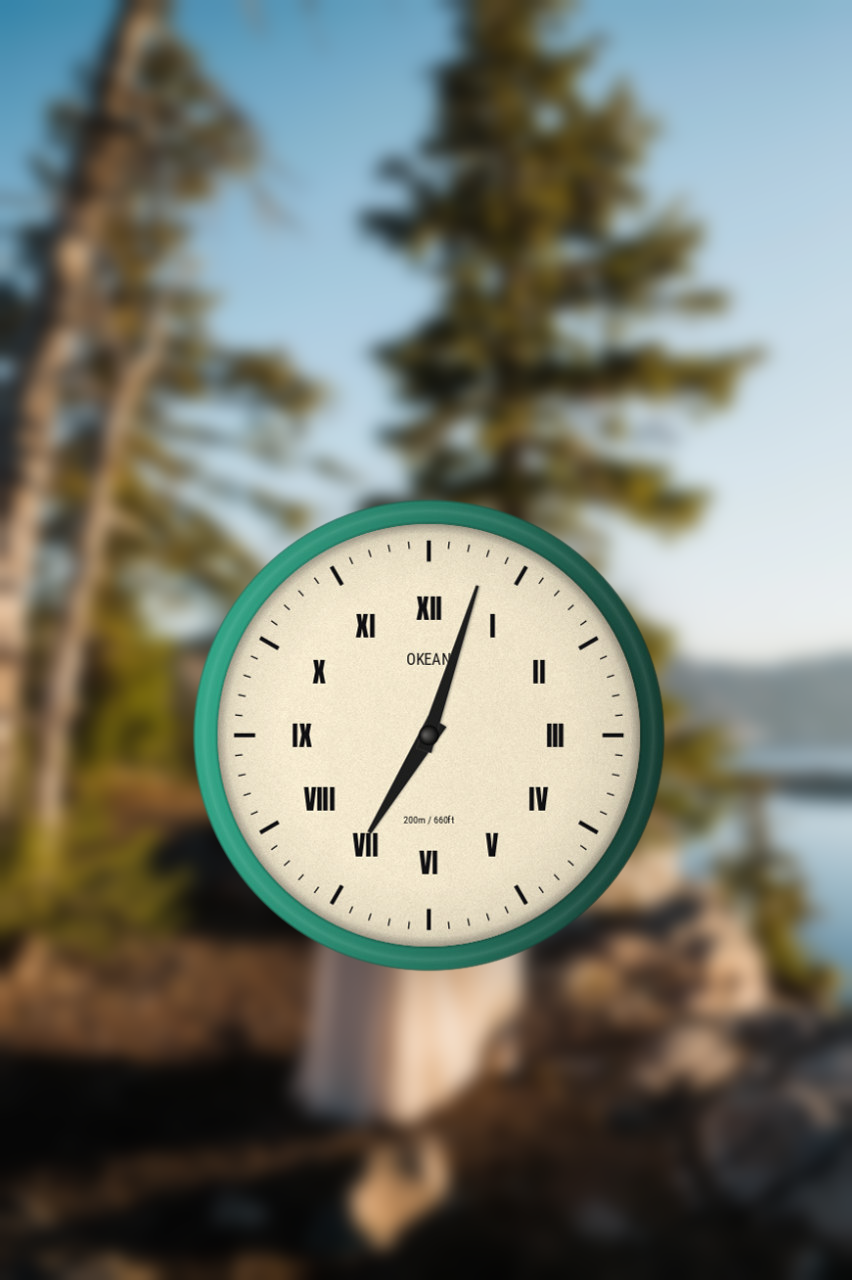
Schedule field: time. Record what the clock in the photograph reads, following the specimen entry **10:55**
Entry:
**7:03**
